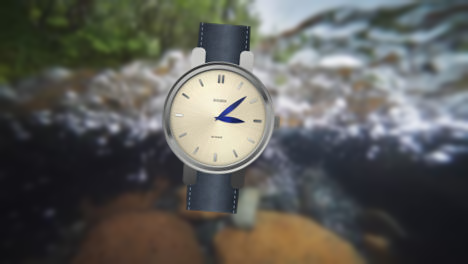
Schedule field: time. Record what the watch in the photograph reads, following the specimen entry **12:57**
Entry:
**3:08**
